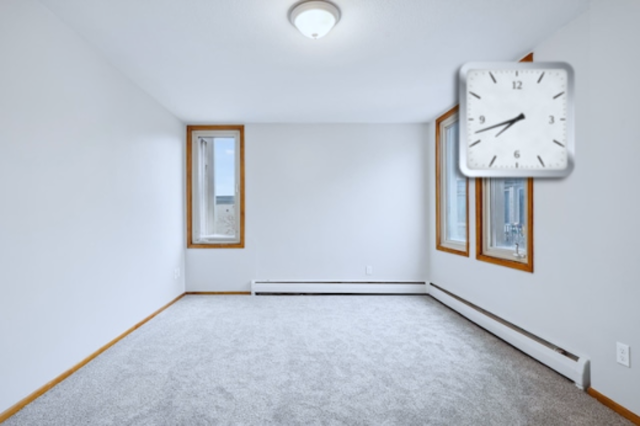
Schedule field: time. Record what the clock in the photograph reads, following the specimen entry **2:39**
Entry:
**7:42**
